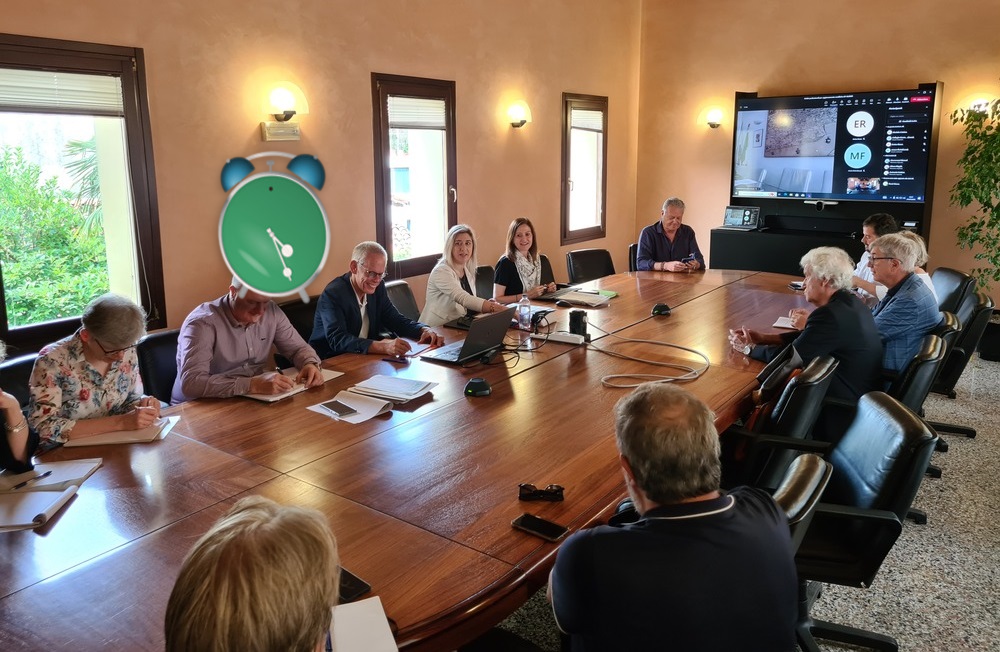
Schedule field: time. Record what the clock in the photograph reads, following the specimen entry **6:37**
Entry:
**4:26**
